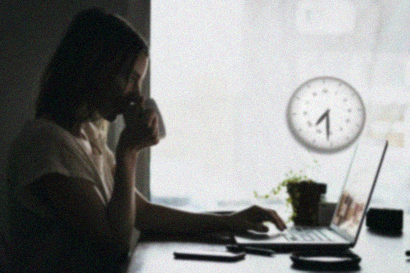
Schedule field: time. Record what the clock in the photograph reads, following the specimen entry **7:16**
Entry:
**7:31**
